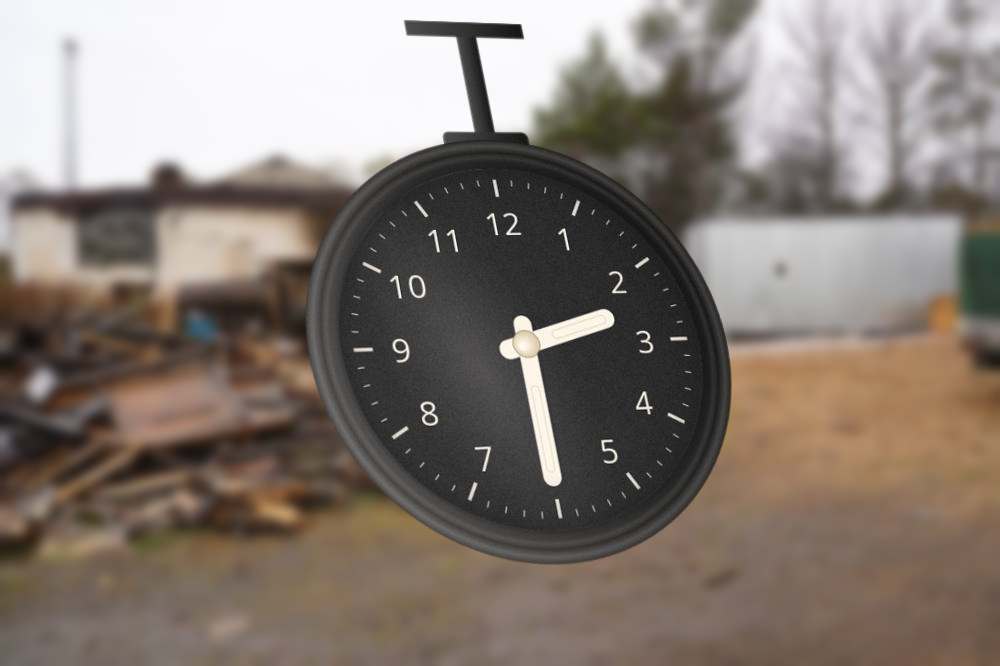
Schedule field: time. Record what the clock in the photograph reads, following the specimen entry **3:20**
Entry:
**2:30**
